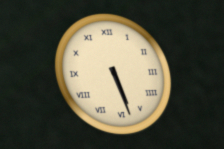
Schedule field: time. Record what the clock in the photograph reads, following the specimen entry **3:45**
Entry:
**5:28**
